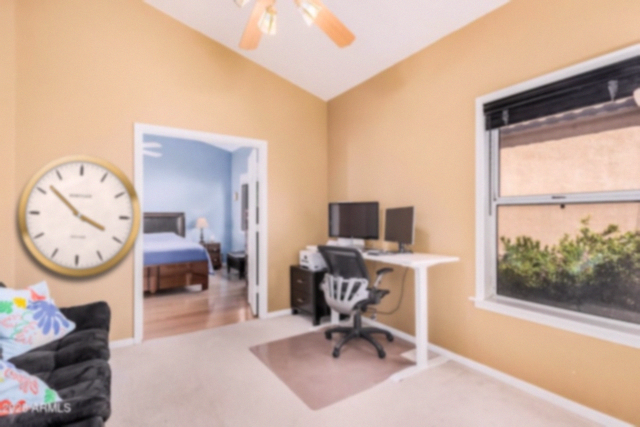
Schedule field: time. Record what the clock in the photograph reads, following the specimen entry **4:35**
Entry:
**3:52**
